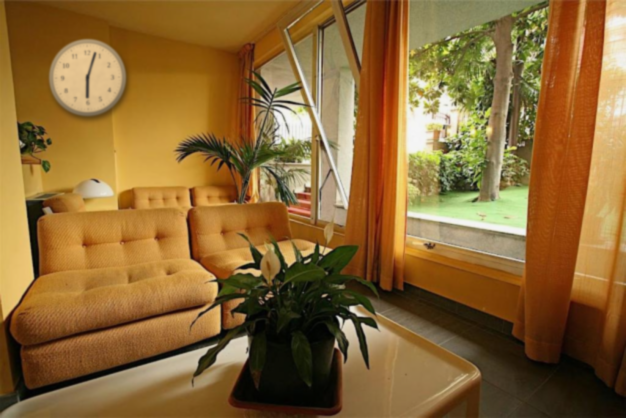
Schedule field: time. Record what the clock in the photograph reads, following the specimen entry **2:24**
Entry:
**6:03**
